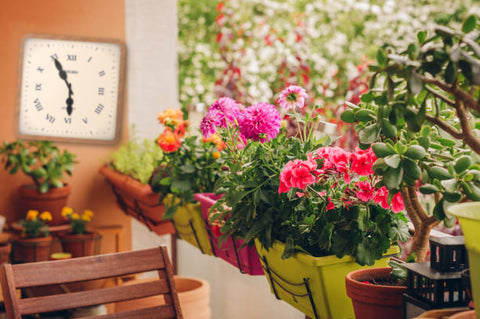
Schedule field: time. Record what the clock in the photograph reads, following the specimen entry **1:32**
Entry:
**5:55**
